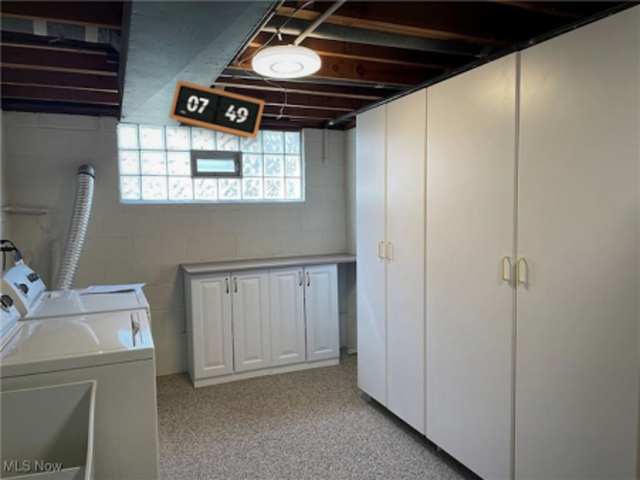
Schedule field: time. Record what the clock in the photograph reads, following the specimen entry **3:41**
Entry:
**7:49**
